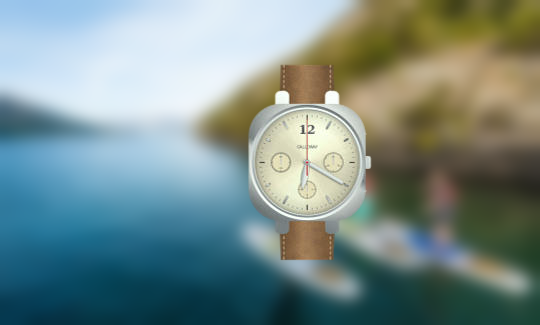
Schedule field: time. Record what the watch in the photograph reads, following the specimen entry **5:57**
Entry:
**6:20**
